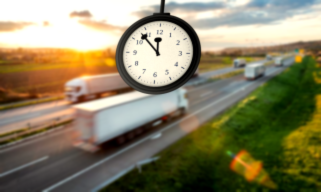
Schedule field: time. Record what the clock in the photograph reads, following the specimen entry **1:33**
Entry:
**11:53**
